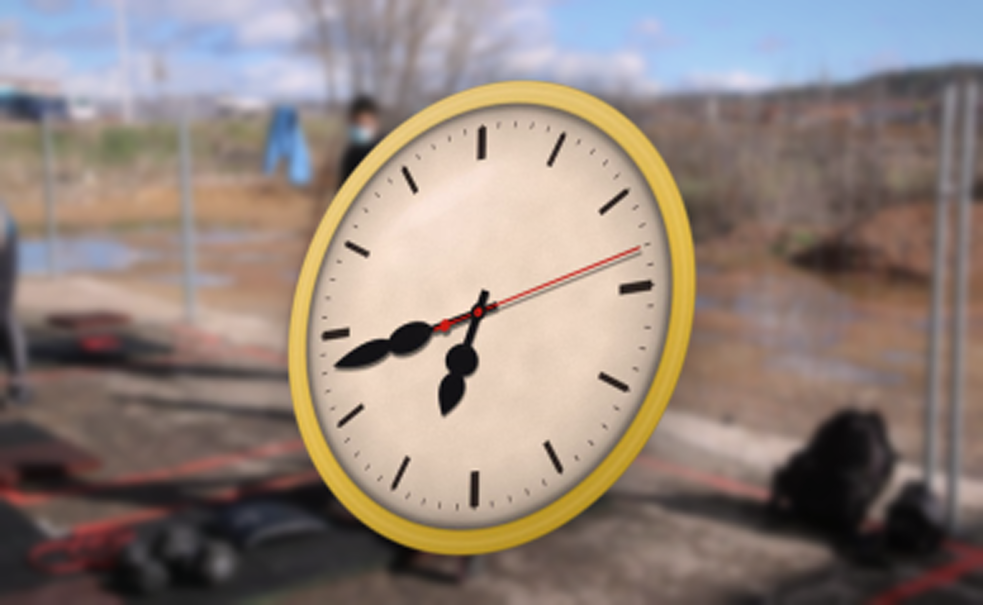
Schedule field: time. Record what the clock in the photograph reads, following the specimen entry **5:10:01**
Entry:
**6:43:13**
